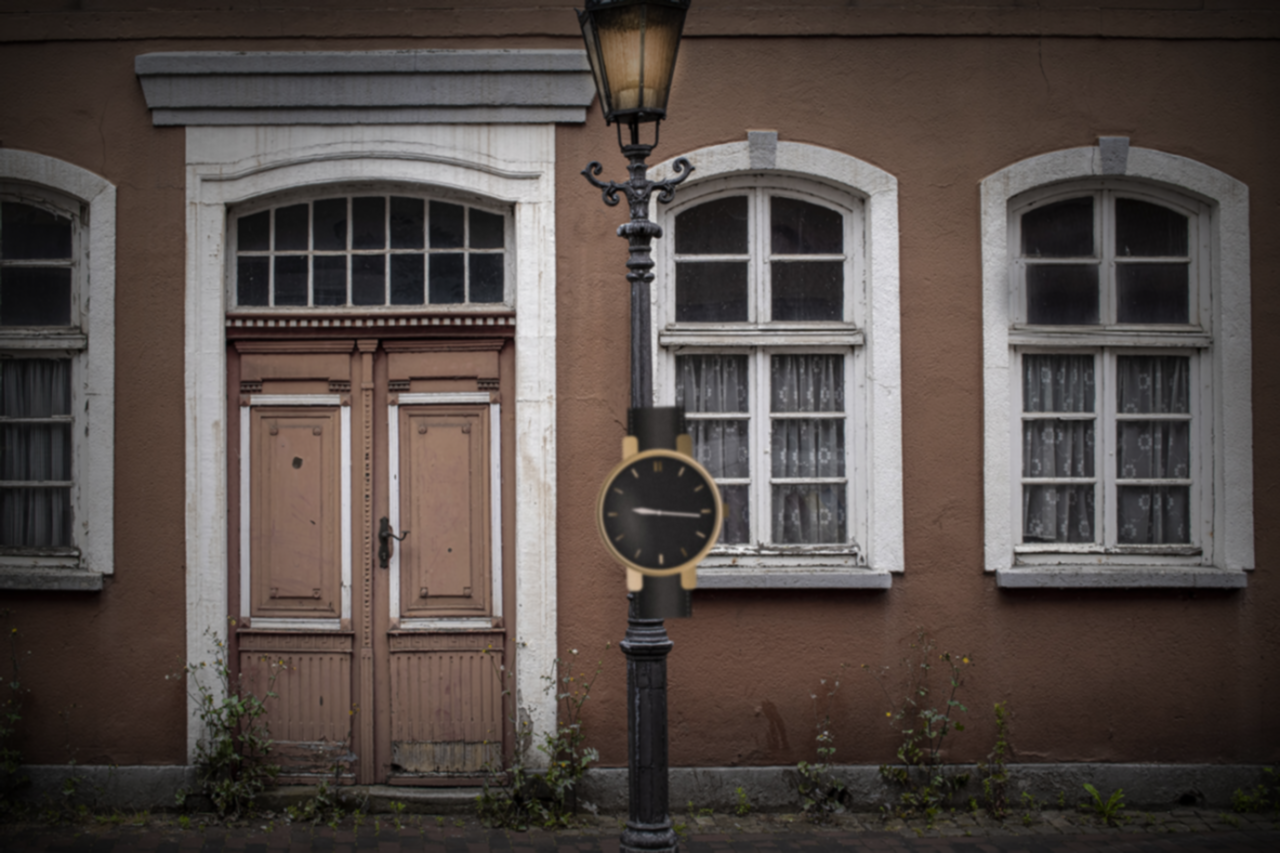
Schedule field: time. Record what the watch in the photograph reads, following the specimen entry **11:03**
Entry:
**9:16**
